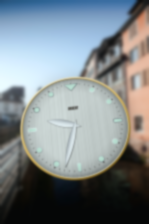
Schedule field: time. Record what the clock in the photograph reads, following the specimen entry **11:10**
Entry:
**9:33**
